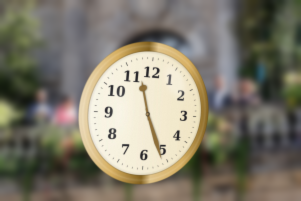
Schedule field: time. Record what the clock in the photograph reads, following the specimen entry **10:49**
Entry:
**11:26**
